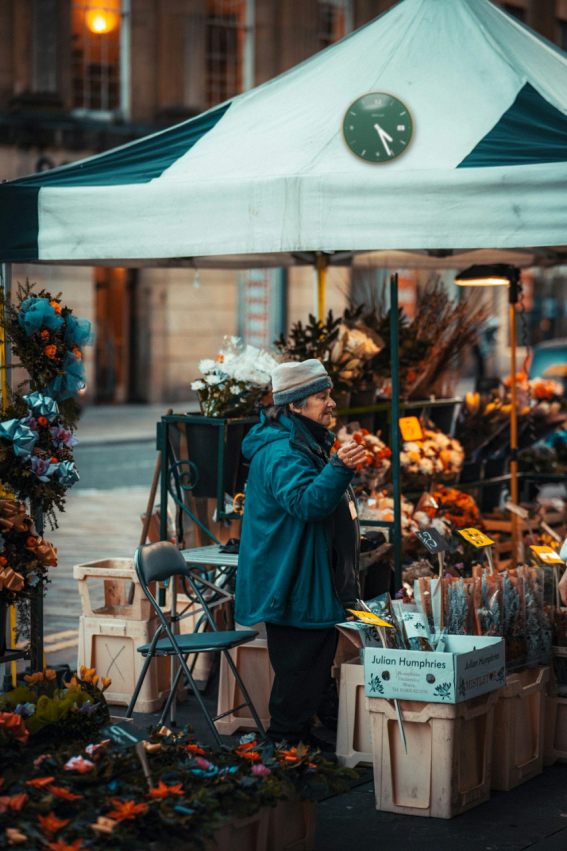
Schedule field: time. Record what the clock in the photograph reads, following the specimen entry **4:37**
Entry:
**4:26**
